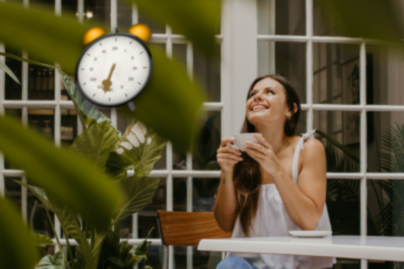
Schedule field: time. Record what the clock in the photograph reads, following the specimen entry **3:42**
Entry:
**6:32**
